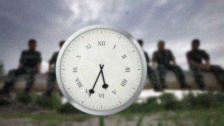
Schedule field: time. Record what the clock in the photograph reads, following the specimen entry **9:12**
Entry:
**5:34**
